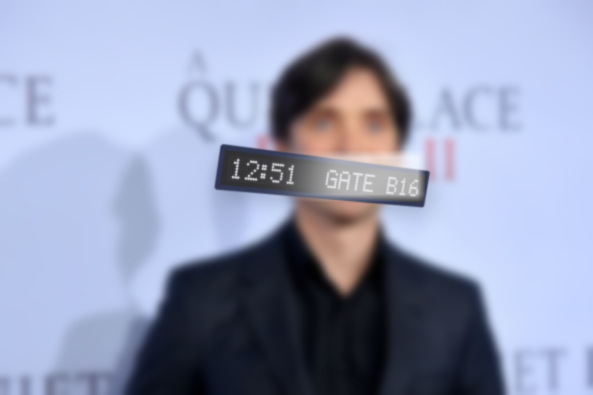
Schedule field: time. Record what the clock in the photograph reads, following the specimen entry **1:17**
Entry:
**12:51**
